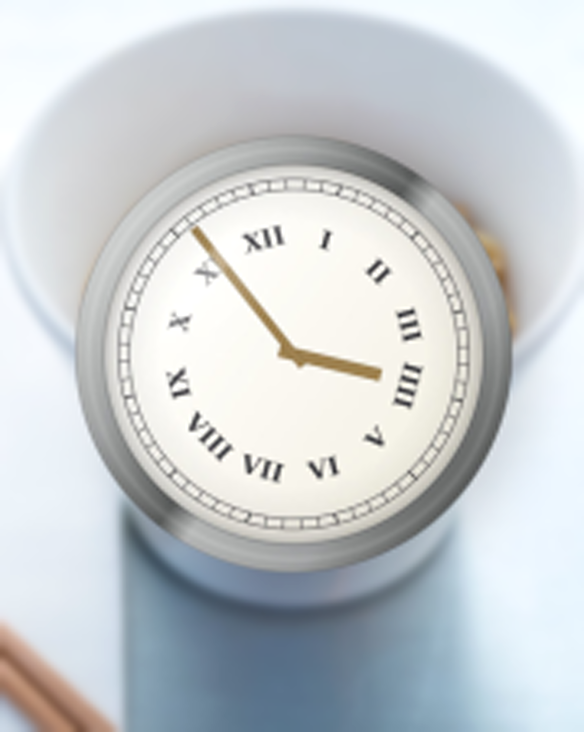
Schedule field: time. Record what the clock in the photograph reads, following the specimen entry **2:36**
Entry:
**3:56**
